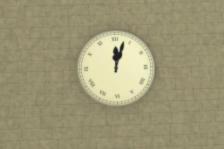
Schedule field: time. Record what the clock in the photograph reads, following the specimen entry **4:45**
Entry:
**12:03**
